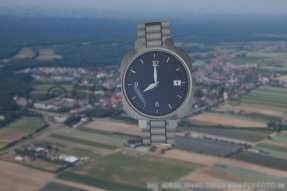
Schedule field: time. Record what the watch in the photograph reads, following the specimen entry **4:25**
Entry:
**8:00**
